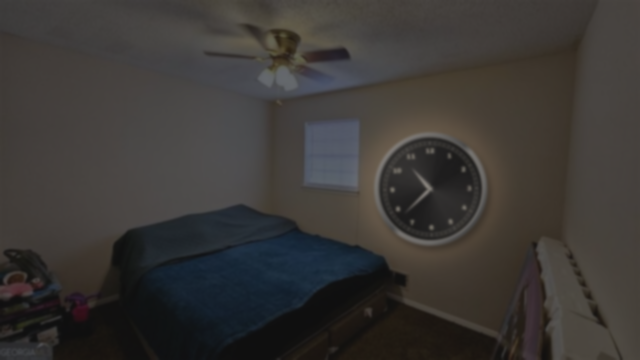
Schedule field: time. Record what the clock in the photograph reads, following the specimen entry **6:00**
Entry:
**10:38**
